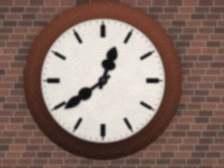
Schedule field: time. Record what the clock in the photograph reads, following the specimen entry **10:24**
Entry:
**12:39**
